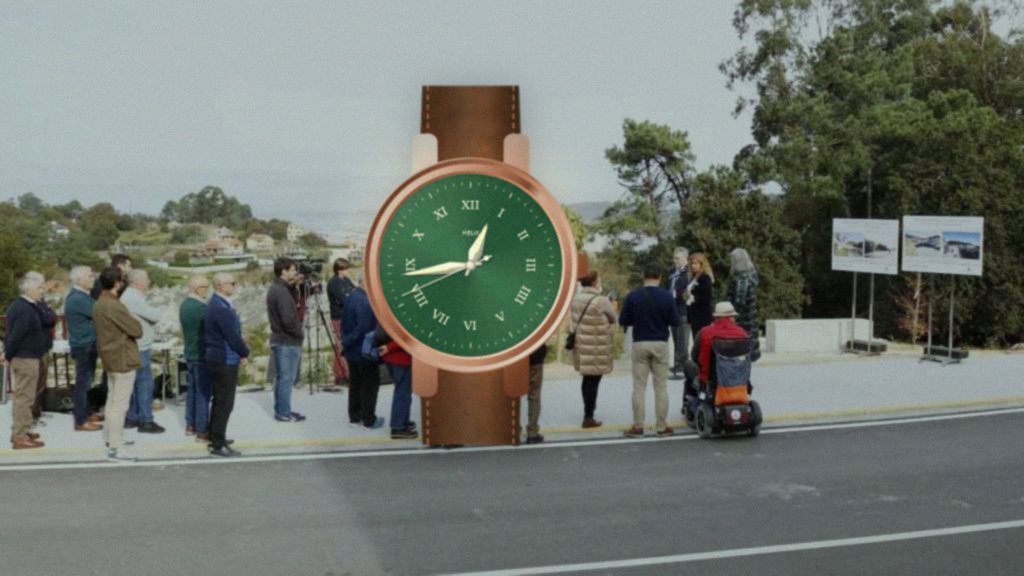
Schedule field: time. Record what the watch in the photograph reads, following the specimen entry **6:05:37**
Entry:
**12:43:41**
